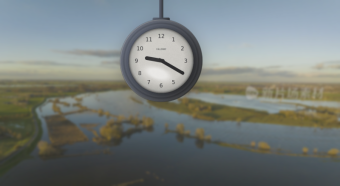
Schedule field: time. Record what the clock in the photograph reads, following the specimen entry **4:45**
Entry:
**9:20**
